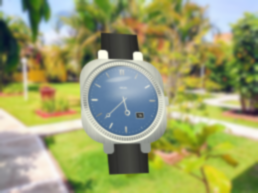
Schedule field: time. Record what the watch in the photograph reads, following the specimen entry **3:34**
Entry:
**5:38**
